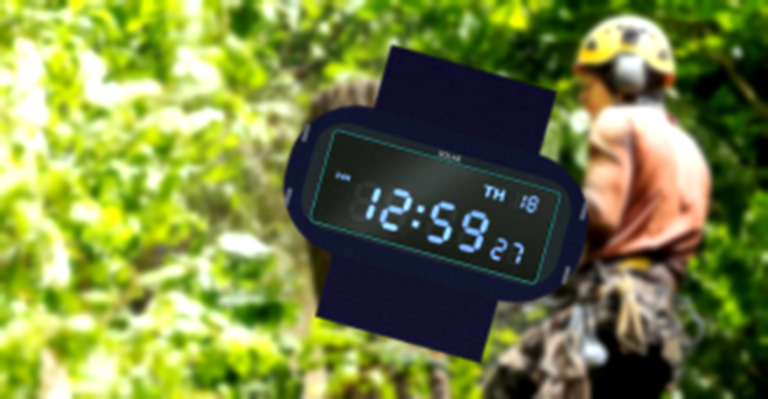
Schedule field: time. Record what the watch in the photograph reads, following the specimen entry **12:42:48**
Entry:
**12:59:27**
